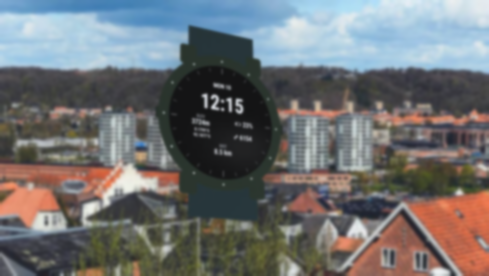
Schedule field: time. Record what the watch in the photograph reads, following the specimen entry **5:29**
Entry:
**12:15**
